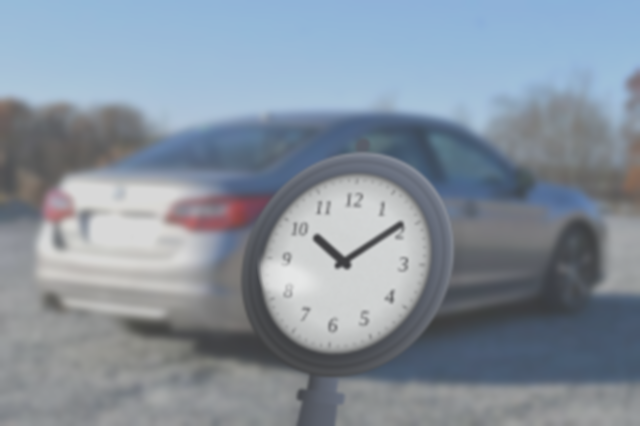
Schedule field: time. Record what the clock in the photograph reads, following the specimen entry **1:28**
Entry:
**10:09**
